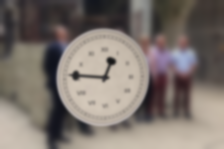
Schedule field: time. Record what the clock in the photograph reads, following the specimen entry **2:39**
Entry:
**12:46**
